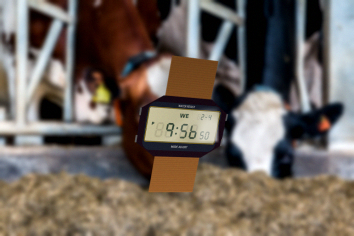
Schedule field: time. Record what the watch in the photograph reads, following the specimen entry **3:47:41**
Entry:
**9:56:50**
